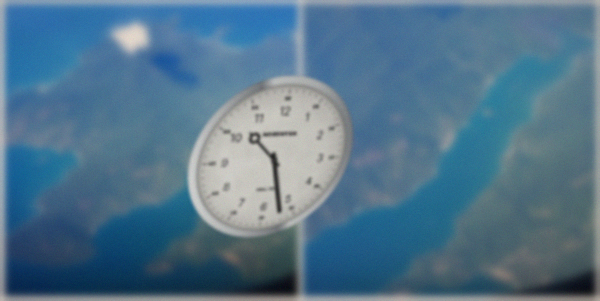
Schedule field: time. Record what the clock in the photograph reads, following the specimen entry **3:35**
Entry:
**10:27**
